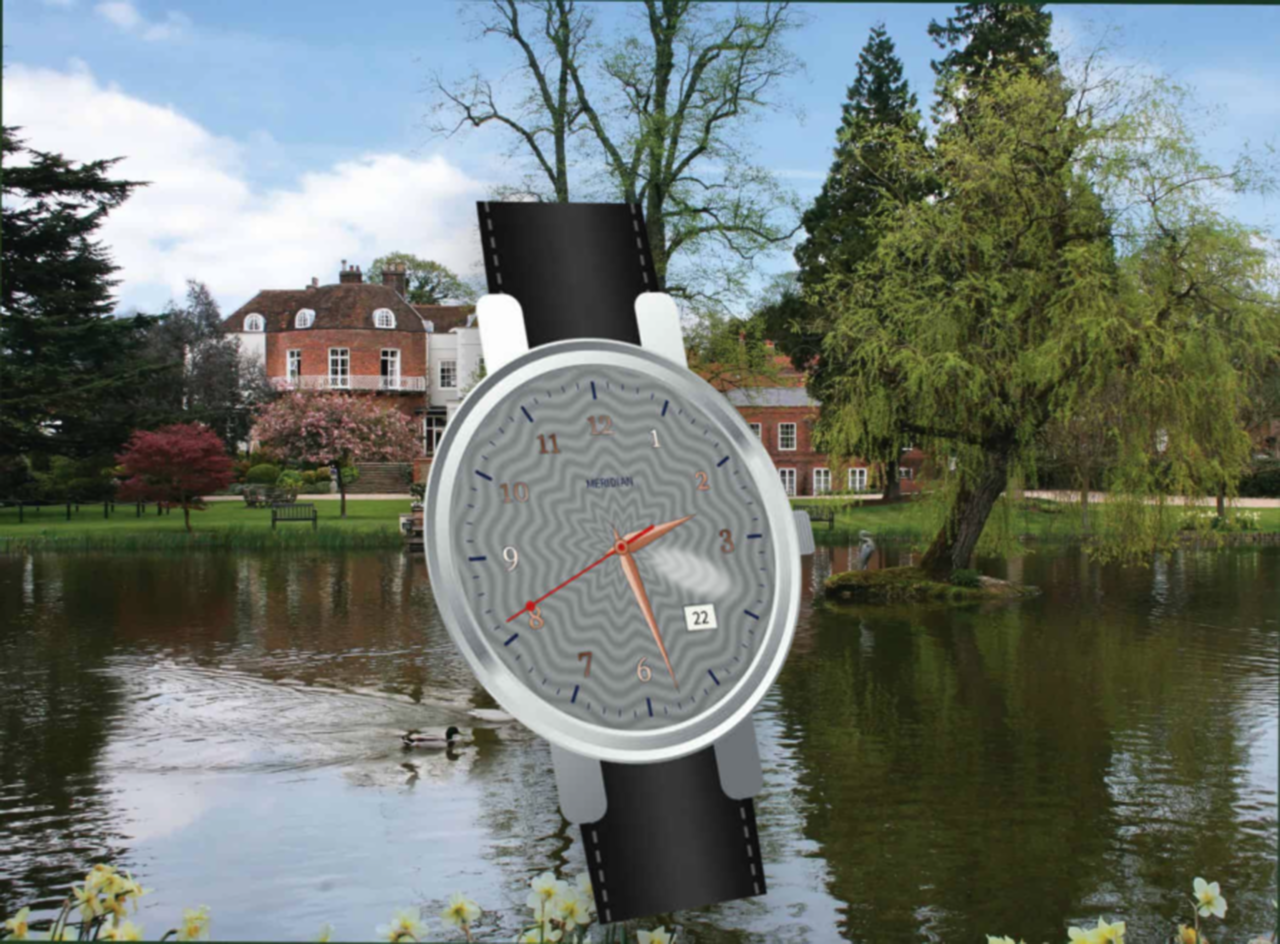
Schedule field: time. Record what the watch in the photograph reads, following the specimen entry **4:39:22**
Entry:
**2:27:41**
